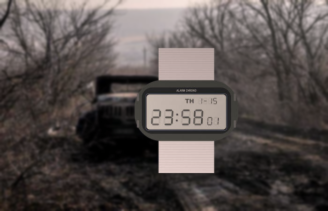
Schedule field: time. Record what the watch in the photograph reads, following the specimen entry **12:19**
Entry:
**23:58**
